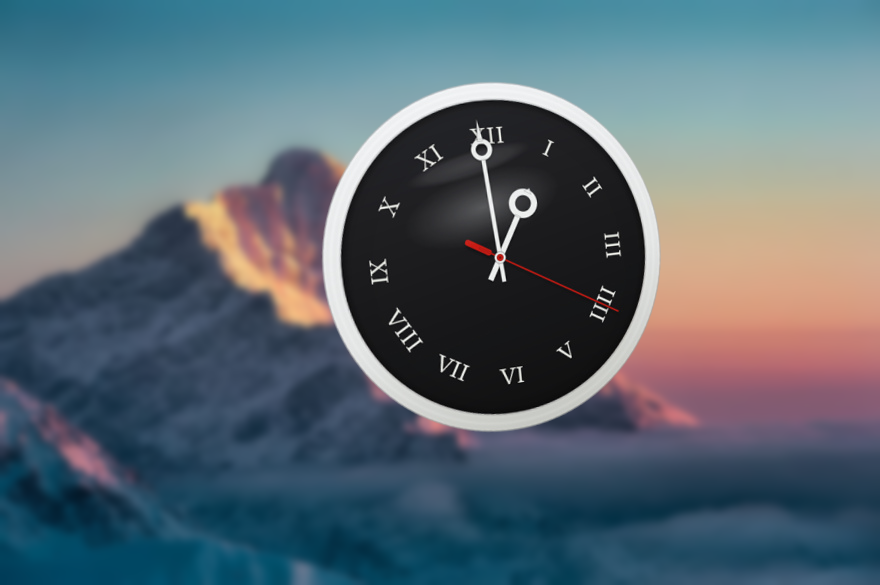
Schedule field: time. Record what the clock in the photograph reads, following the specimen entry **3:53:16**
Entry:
**12:59:20**
